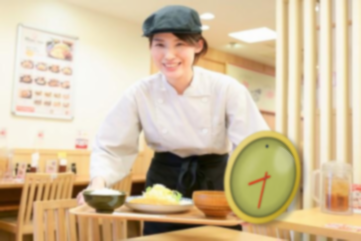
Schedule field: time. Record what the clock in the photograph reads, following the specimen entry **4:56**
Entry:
**8:32**
